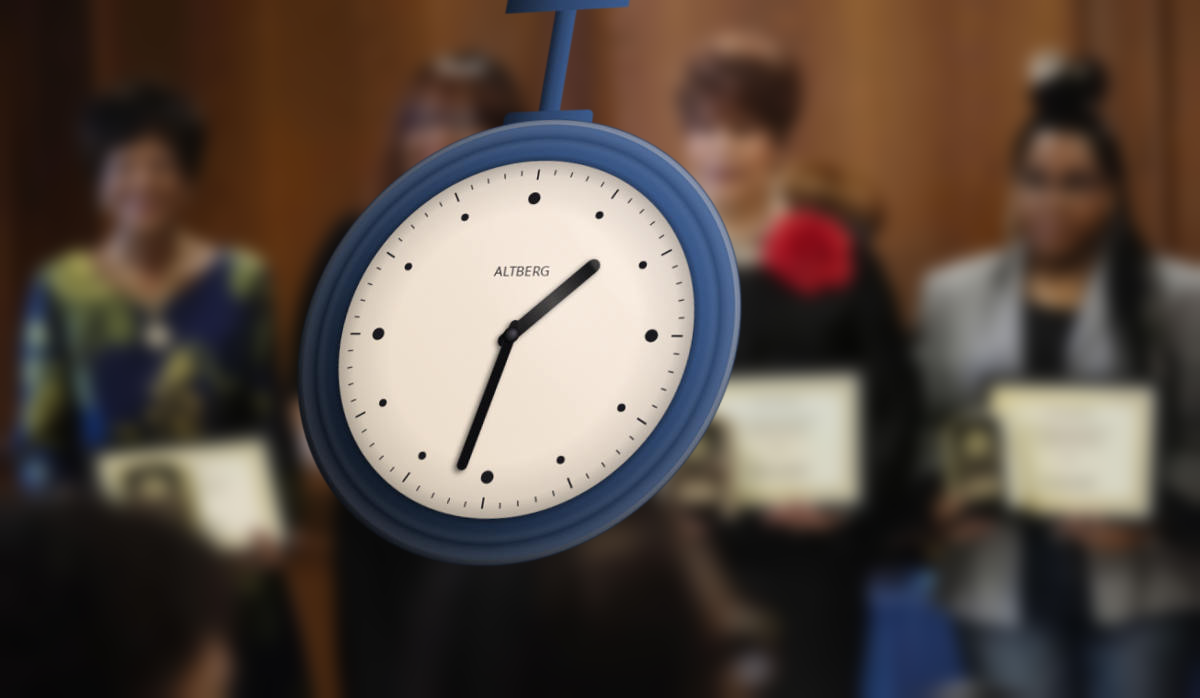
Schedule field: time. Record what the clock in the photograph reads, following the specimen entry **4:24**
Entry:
**1:32**
